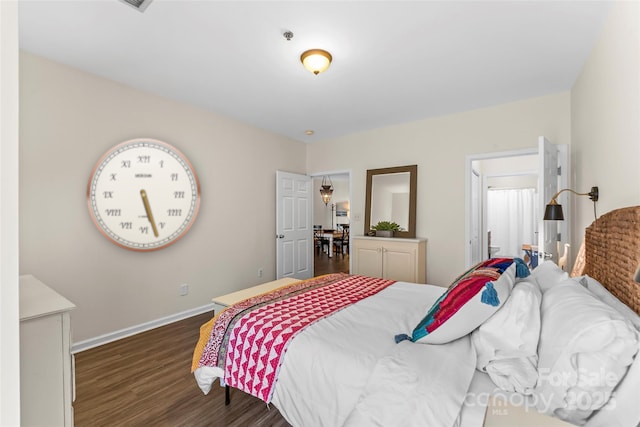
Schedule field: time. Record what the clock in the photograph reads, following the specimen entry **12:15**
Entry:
**5:27**
